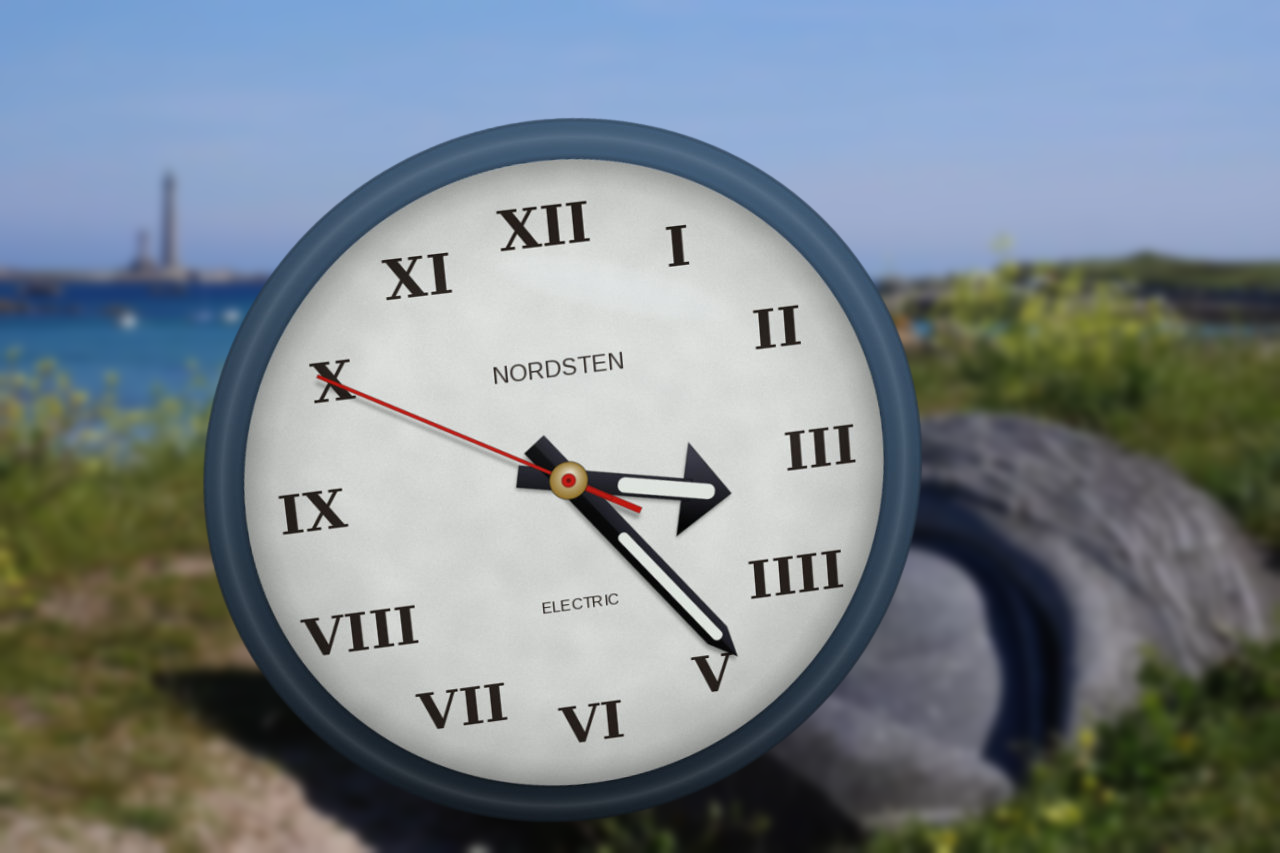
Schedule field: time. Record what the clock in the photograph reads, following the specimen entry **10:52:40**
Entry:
**3:23:50**
